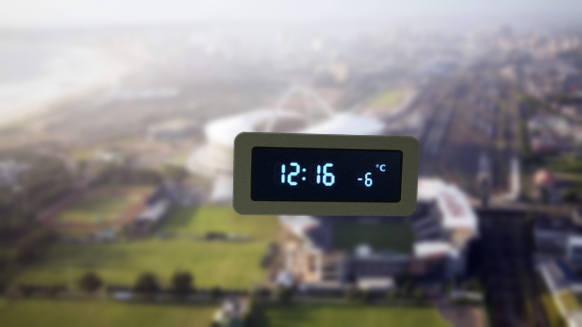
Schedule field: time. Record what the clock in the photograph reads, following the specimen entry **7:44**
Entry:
**12:16**
